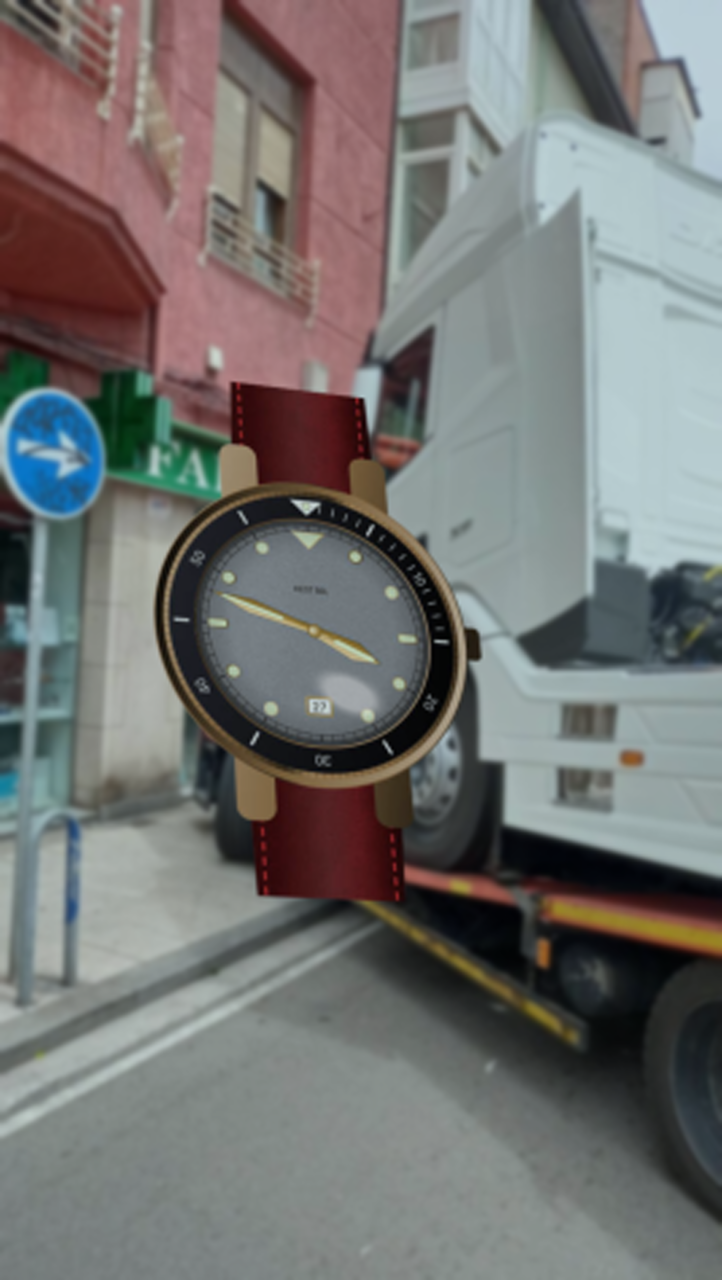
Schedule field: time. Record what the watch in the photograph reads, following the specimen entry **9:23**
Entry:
**3:48**
